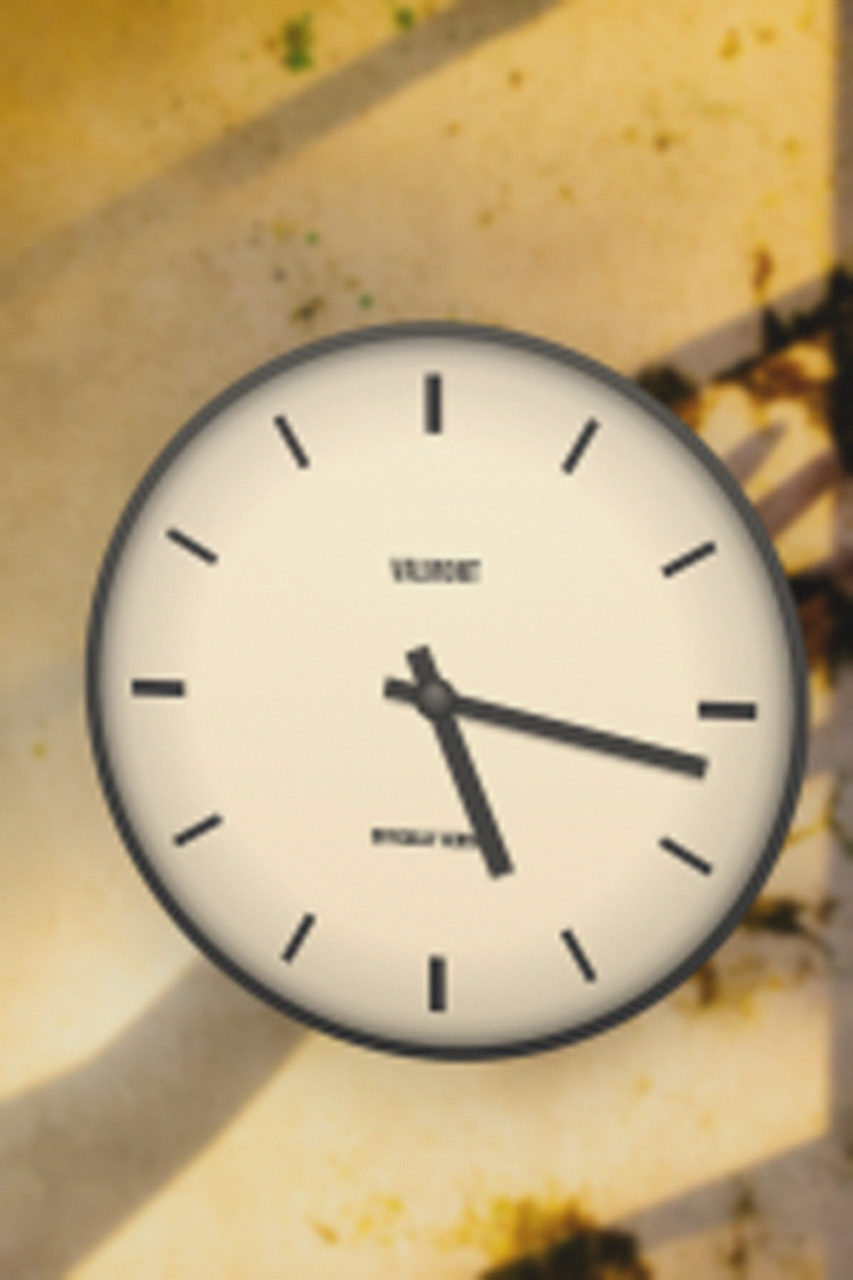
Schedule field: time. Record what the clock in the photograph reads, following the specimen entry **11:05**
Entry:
**5:17**
